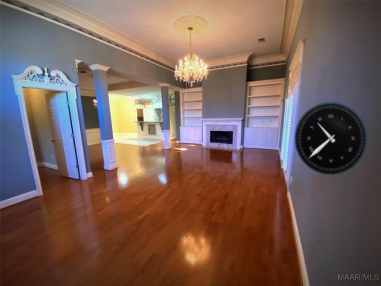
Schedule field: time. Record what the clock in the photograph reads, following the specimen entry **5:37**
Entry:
**10:38**
